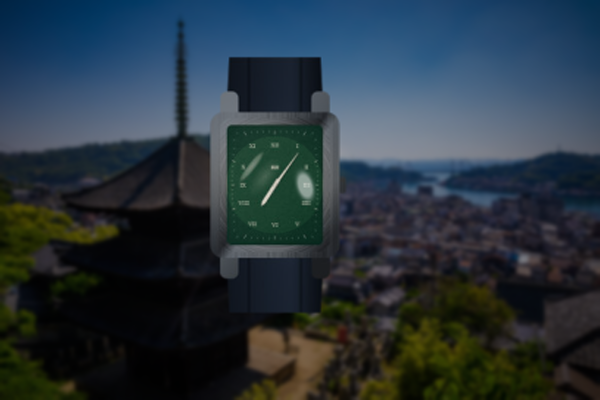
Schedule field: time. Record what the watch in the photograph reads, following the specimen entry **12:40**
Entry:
**7:06**
